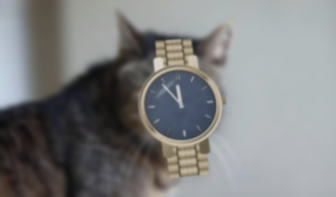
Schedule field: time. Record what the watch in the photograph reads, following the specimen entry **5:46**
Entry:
**11:54**
